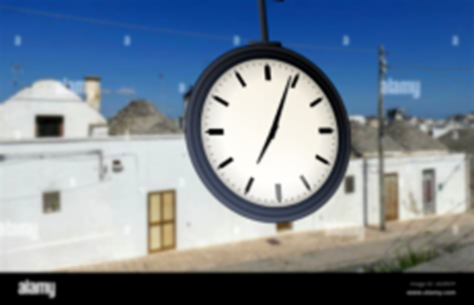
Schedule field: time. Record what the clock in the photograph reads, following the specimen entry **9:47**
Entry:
**7:04**
